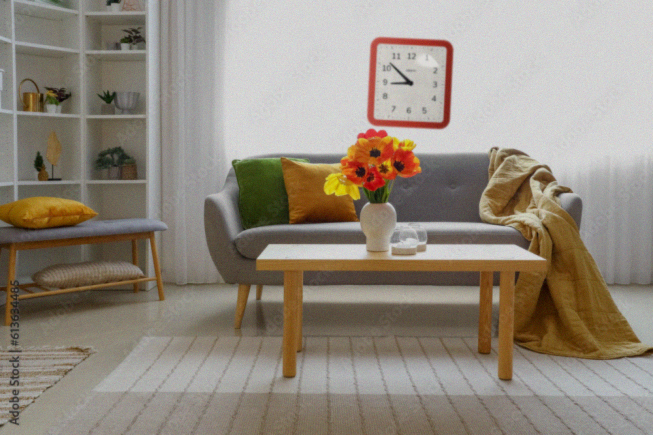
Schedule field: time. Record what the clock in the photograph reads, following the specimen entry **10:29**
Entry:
**8:52**
